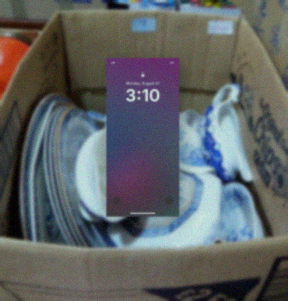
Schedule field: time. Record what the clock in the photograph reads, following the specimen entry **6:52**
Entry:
**3:10**
